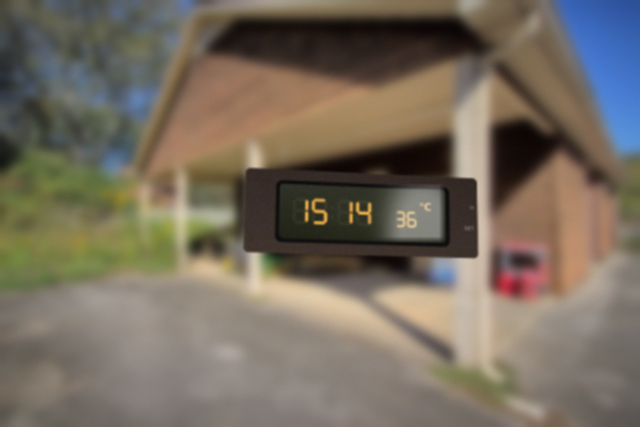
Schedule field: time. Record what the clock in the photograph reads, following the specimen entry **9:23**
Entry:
**15:14**
